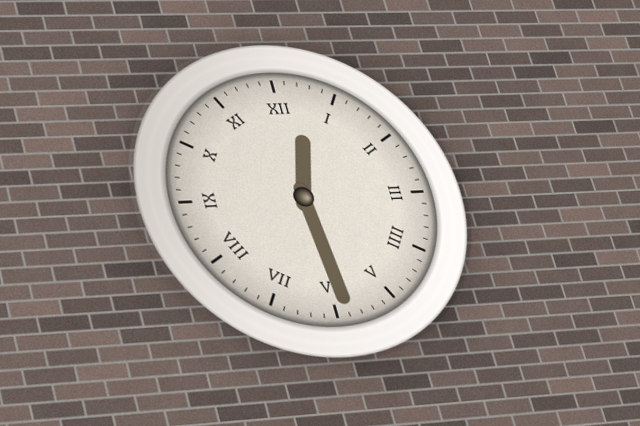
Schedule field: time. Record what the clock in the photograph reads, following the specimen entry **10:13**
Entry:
**12:29**
